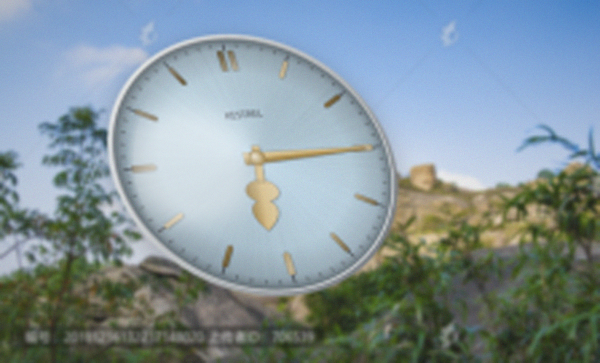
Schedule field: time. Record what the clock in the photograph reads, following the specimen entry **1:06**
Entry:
**6:15**
